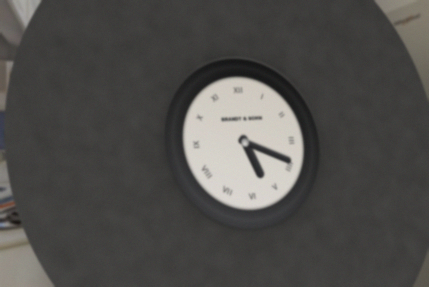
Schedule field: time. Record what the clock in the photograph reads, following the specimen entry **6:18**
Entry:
**5:19**
